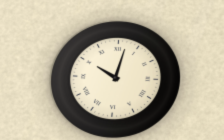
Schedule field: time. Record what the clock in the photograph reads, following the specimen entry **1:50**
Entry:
**10:02**
